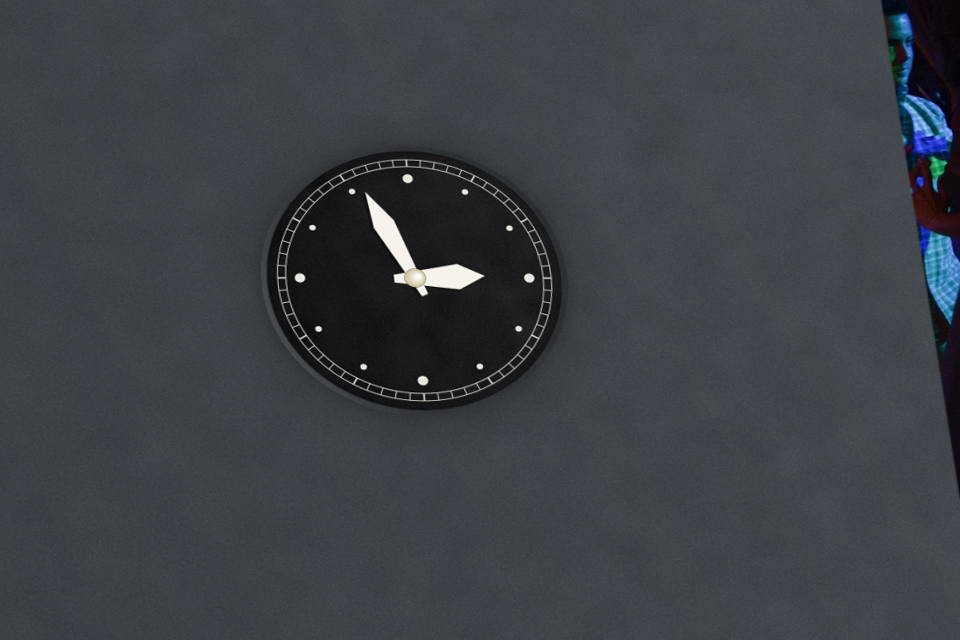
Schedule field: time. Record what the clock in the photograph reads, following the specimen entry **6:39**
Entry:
**2:56**
